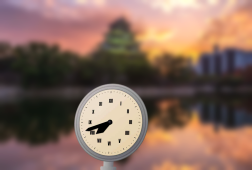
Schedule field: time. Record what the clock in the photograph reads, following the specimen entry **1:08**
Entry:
**7:42**
